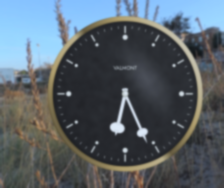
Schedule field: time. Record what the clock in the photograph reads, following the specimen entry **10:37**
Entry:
**6:26**
